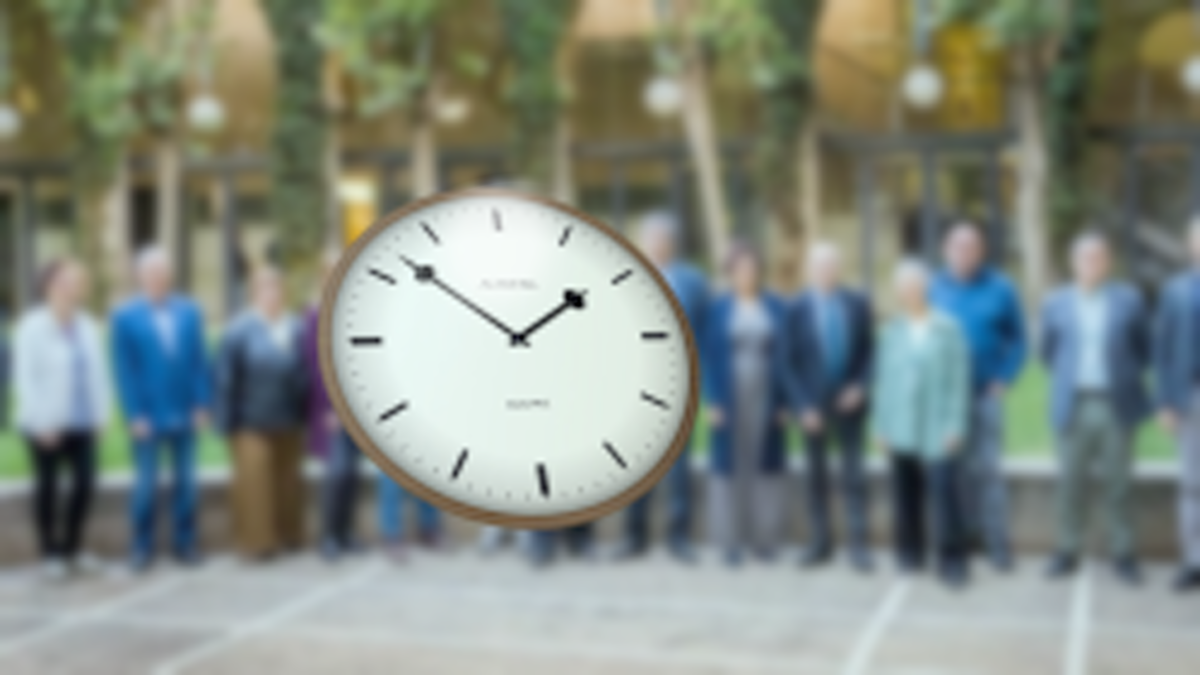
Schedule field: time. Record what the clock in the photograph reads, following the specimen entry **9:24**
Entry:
**1:52**
